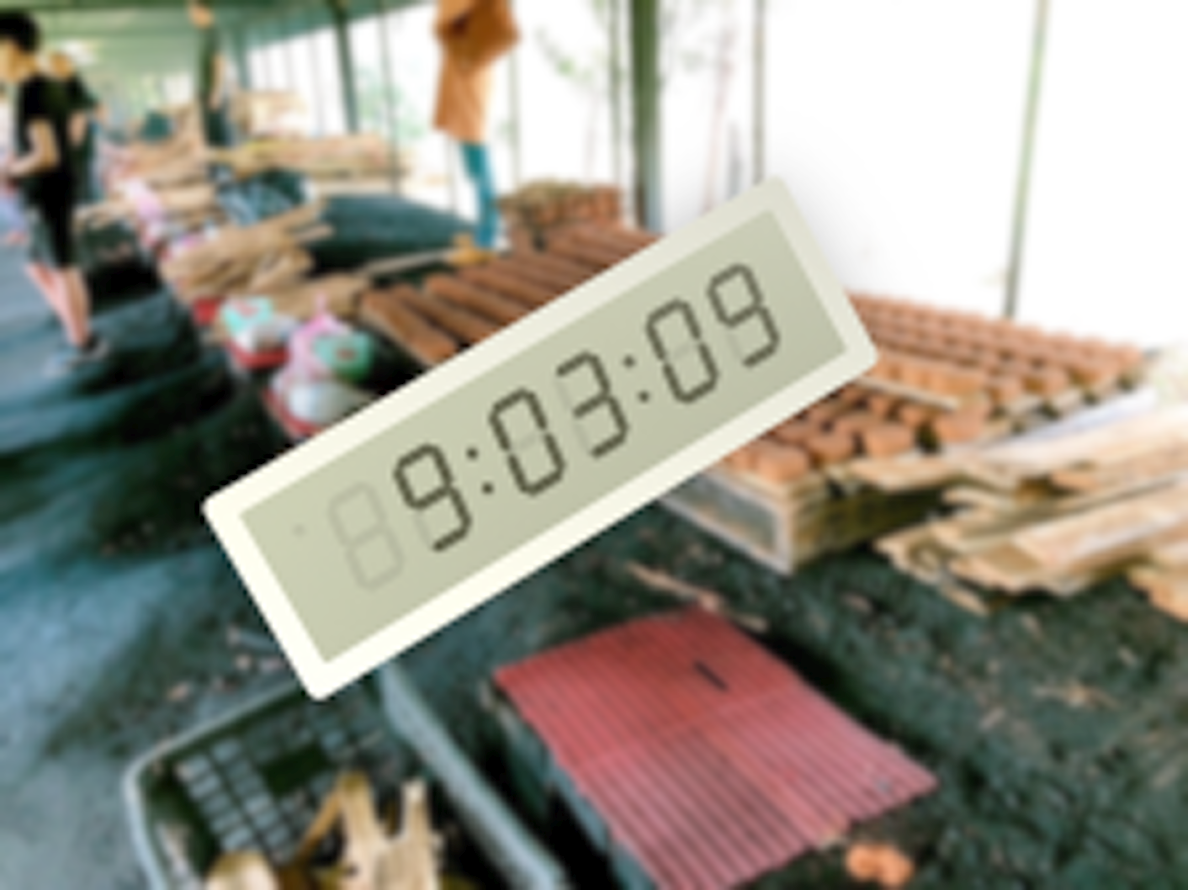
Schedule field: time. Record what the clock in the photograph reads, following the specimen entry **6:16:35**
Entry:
**9:03:09**
